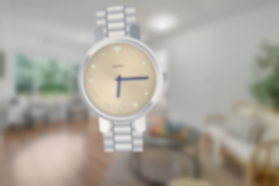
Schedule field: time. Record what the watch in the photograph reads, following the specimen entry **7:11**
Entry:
**6:15**
